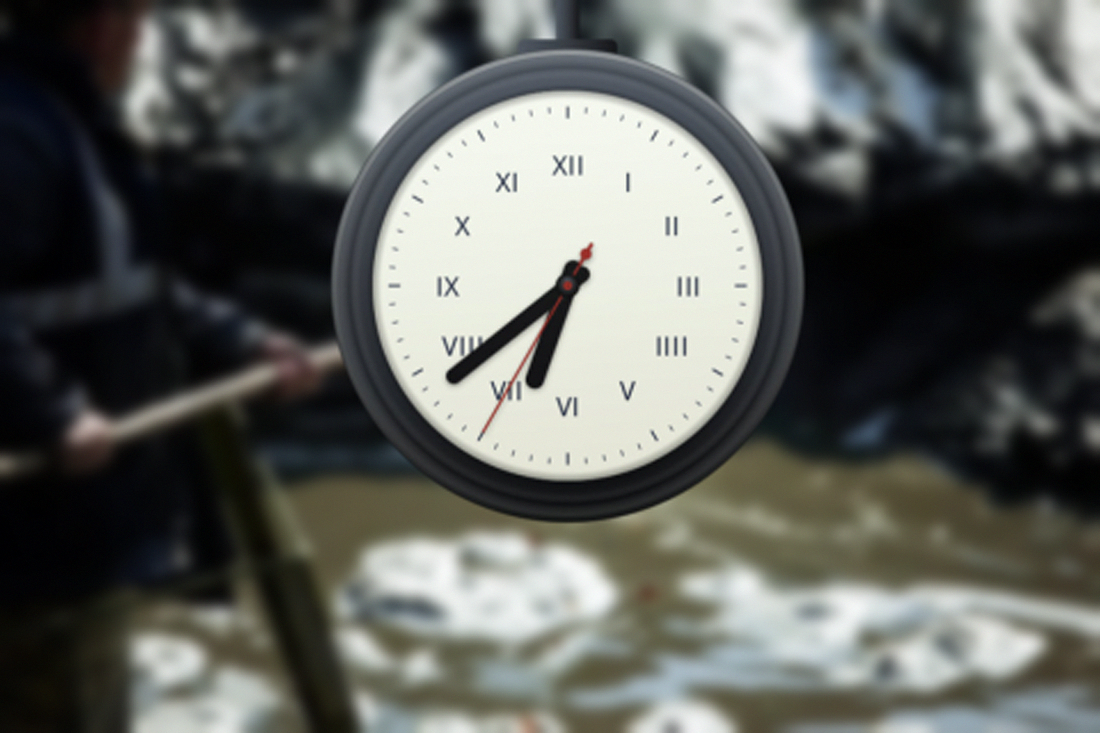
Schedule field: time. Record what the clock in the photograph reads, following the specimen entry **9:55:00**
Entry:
**6:38:35**
